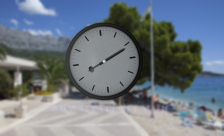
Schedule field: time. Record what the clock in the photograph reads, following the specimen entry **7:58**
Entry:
**8:11**
